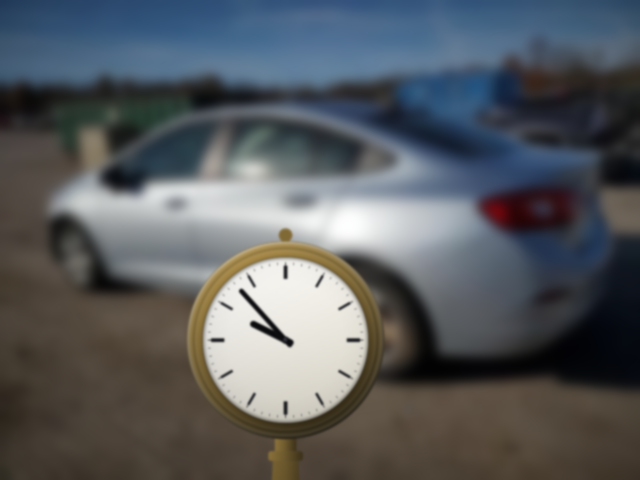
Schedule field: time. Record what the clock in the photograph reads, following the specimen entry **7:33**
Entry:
**9:53**
